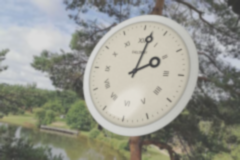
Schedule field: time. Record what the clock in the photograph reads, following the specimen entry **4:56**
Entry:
**2:02**
